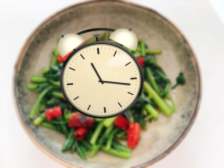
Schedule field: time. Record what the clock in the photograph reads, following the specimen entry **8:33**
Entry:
**11:17**
